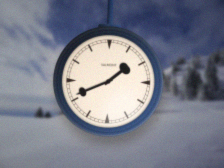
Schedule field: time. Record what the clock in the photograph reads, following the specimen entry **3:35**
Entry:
**1:41**
